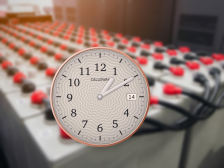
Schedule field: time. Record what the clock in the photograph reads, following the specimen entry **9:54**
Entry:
**1:10**
